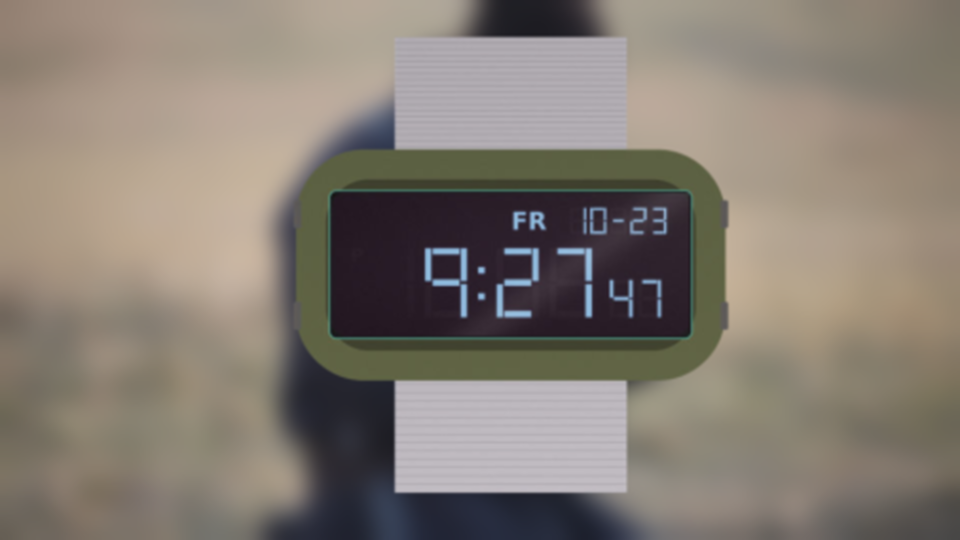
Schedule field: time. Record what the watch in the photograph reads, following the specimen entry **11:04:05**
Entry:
**9:27:47**
